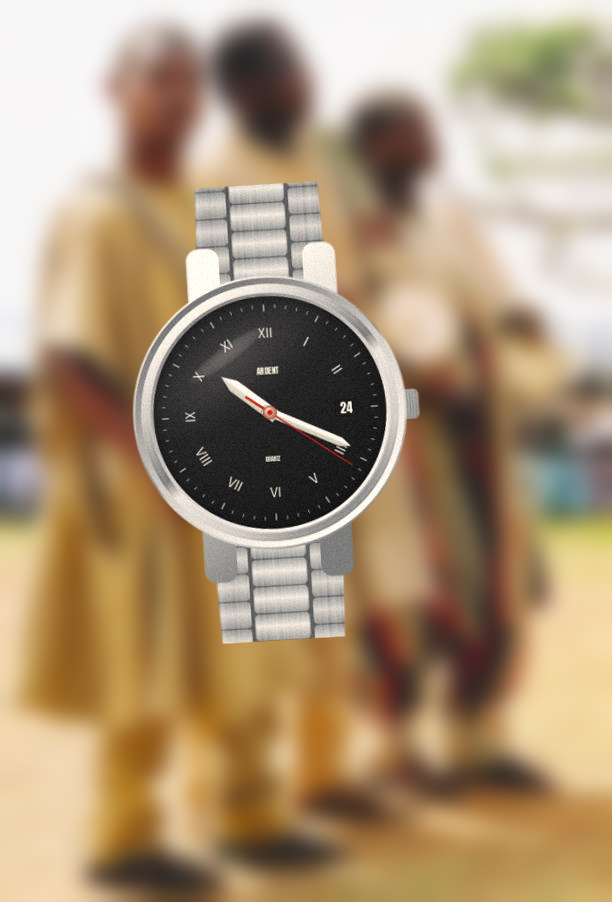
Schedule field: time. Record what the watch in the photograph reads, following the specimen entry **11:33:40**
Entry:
**10:19:21**
